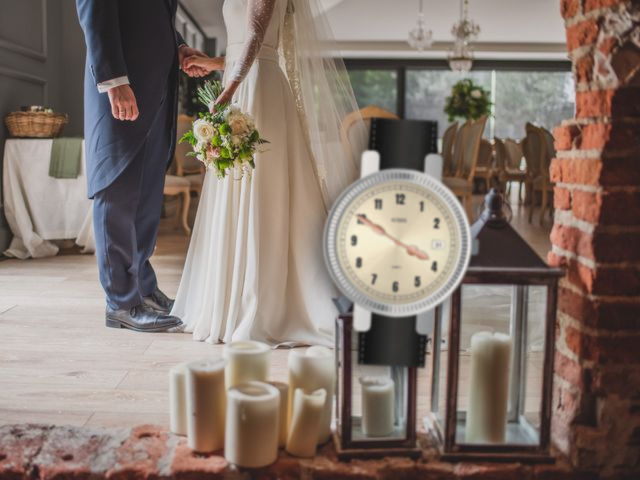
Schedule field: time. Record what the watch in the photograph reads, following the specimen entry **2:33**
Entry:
**3:50**
